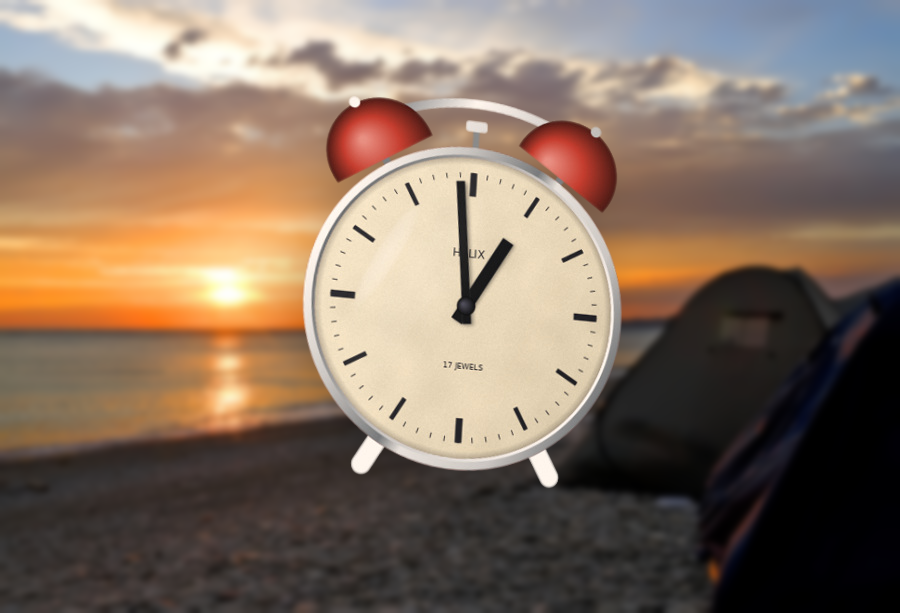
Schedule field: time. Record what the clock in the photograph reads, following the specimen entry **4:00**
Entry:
**12:59**
